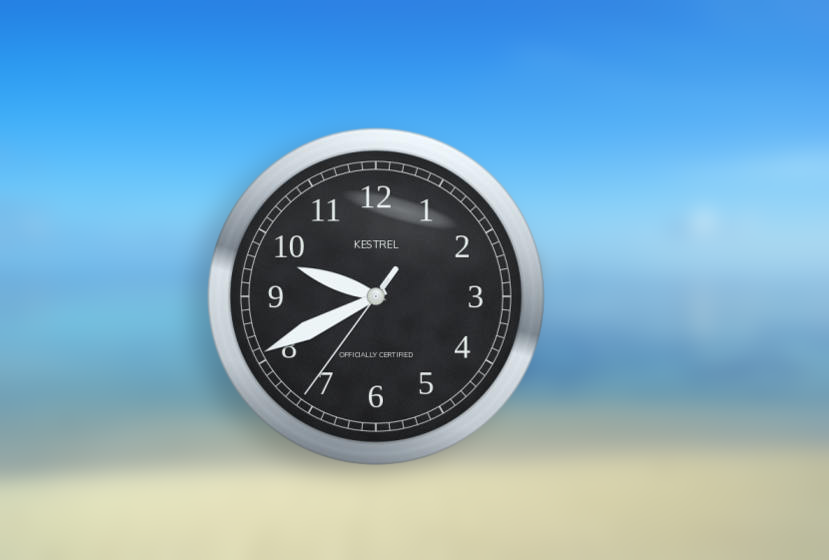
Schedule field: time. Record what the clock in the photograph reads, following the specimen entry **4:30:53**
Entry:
**9:40:36**
